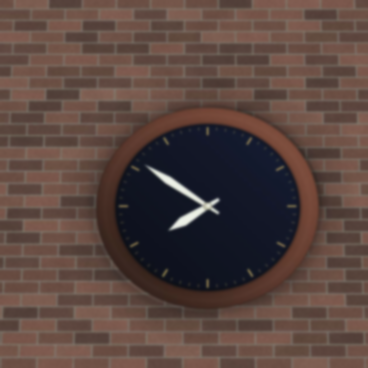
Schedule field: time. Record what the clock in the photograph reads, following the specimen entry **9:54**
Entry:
**7:51**
